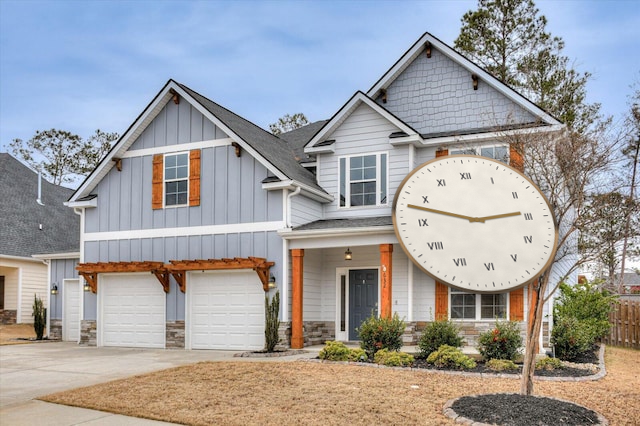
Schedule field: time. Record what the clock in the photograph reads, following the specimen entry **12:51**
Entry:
**2:48**
